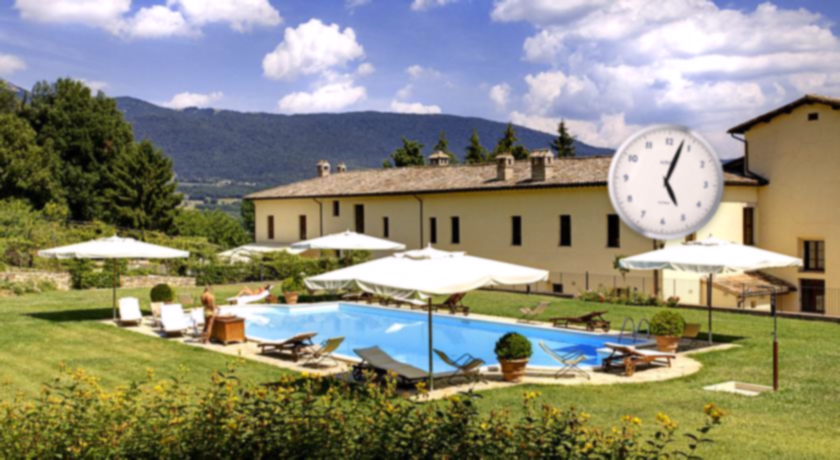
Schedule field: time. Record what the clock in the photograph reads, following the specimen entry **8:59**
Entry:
**5:03**
